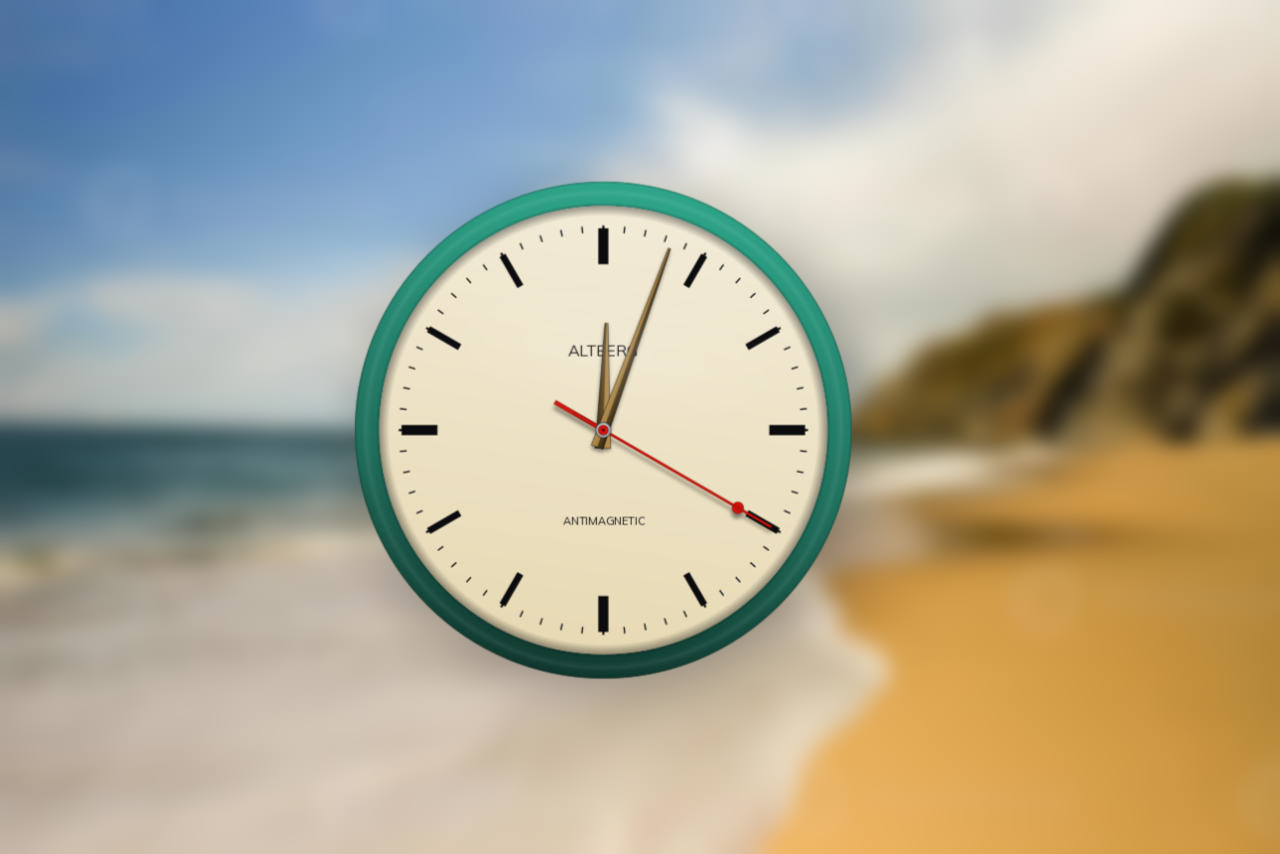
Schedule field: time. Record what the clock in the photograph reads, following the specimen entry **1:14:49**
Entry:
**12:03:20**
